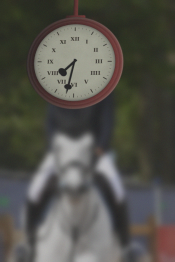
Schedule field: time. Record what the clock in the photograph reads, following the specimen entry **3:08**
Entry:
**7:32**
